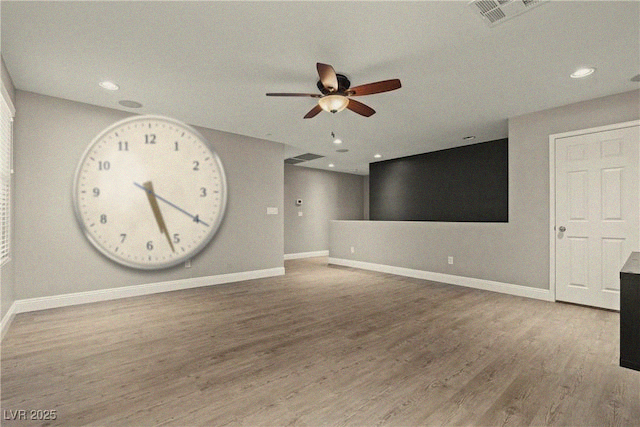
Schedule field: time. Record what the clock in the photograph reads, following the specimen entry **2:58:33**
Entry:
**5:26:20**
